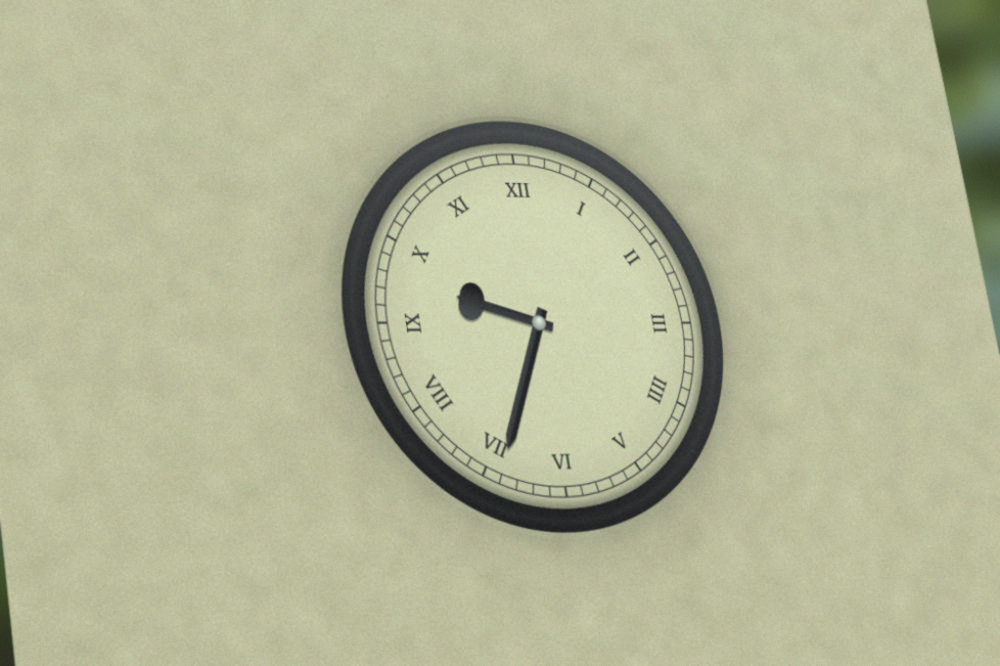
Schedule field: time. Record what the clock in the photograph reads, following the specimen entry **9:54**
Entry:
**9:34**
